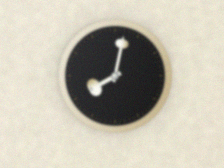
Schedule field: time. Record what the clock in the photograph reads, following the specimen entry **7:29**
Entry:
**8:02**
